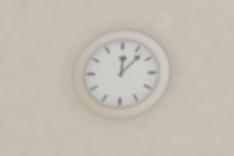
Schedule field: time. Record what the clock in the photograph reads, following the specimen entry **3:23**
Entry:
**12:07**
